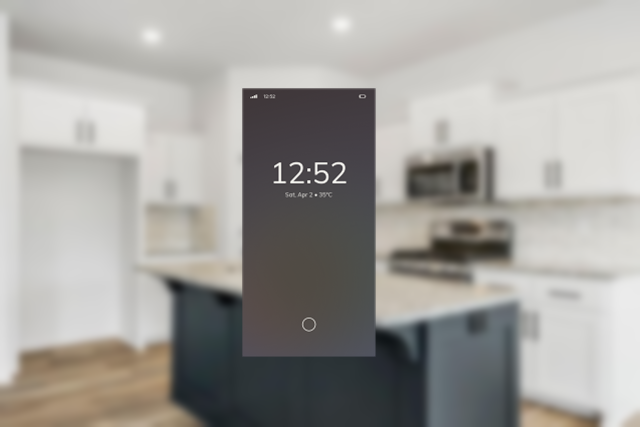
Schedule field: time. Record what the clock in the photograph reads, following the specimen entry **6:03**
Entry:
**12:52**
